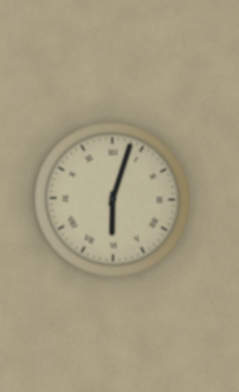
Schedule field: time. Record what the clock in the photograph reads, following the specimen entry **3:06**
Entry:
**6:03**
